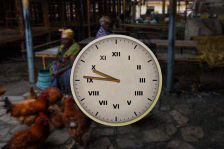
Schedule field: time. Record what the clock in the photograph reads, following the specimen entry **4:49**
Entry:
**9:46**
